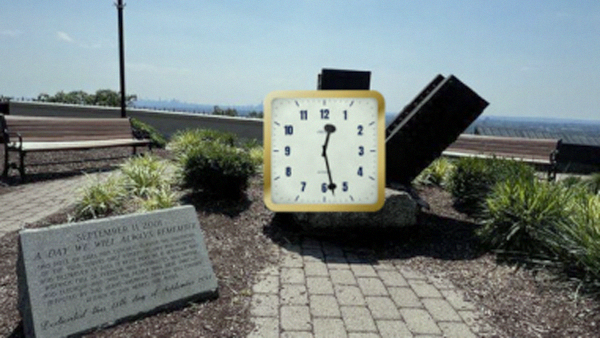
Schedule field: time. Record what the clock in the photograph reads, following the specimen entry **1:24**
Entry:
**12:28**
